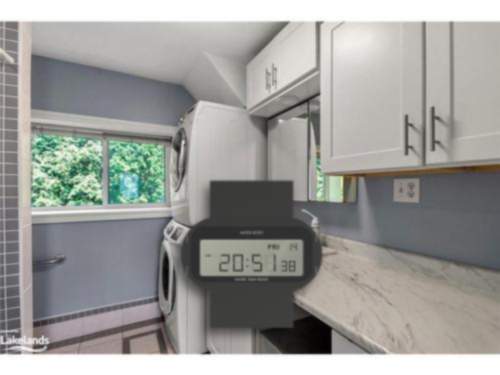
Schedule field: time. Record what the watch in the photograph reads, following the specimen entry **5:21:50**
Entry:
**20:51:38**
